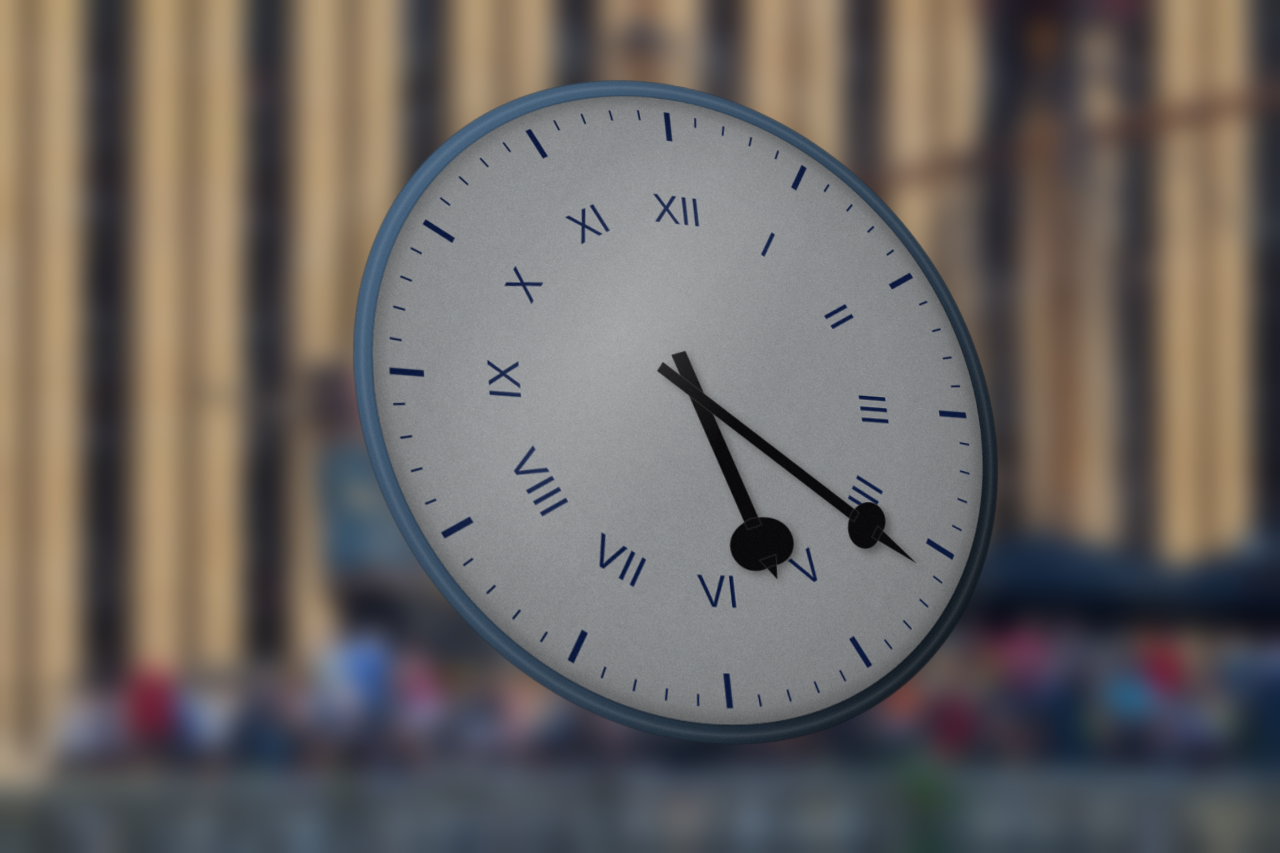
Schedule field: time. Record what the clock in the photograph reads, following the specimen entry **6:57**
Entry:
**5:21**
